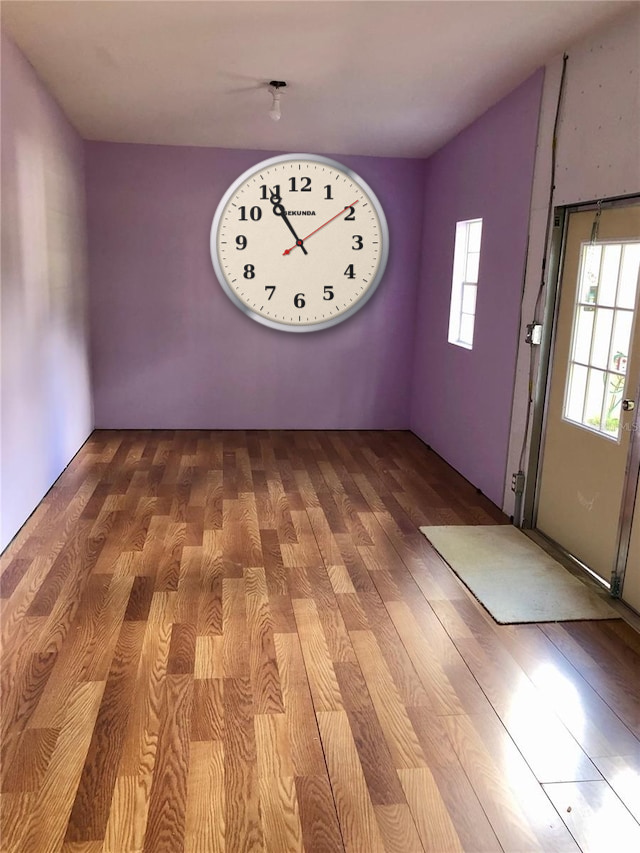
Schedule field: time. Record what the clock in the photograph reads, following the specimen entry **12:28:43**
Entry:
**10:55:09**
